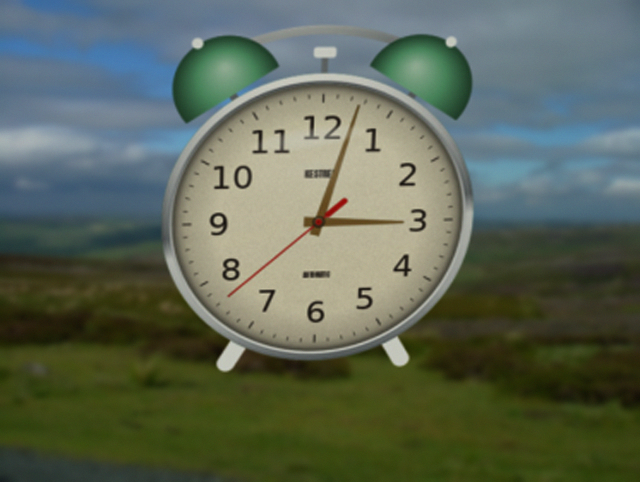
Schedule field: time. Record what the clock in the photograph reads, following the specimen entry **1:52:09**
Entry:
**3:02:38**
